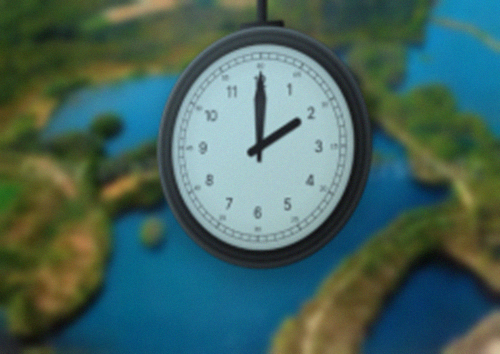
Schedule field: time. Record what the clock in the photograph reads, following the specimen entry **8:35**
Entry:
**2:00**
